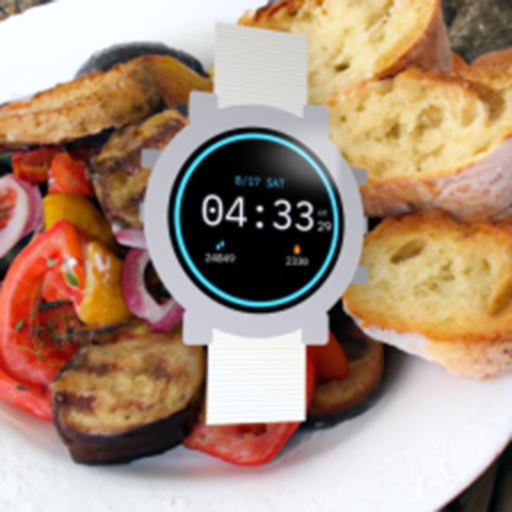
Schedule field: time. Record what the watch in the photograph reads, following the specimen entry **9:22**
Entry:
**4:33**
